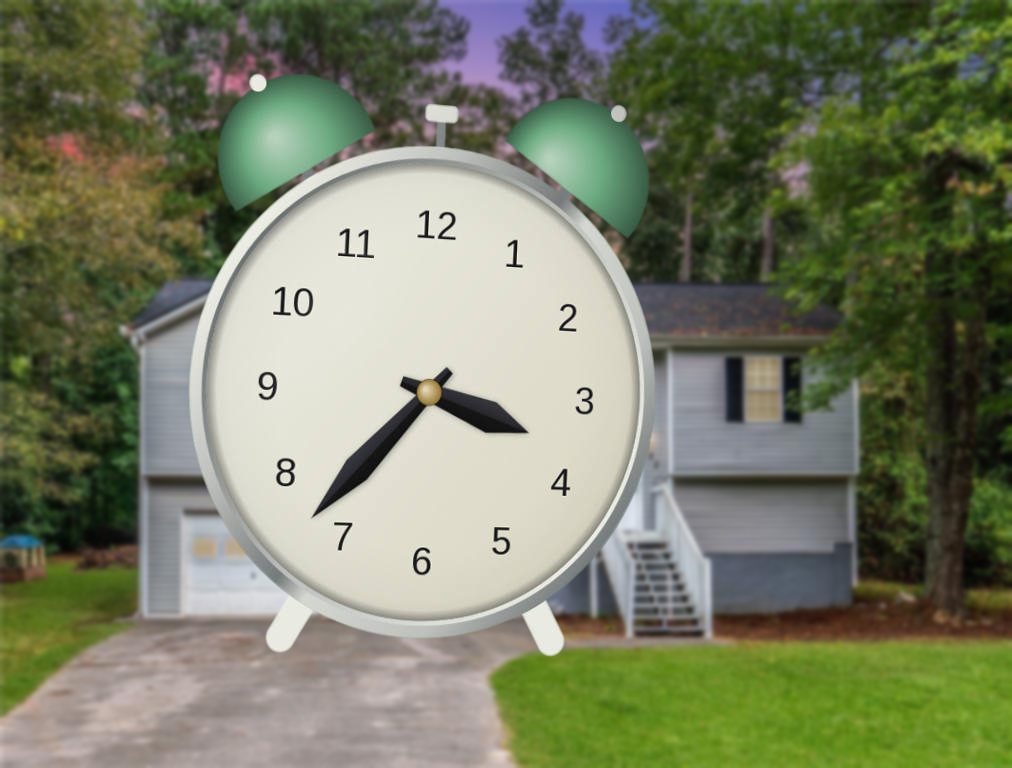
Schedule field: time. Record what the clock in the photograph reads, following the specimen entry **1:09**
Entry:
**3:37**
